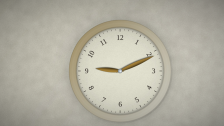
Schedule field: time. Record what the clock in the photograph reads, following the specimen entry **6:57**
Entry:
**9:11**
